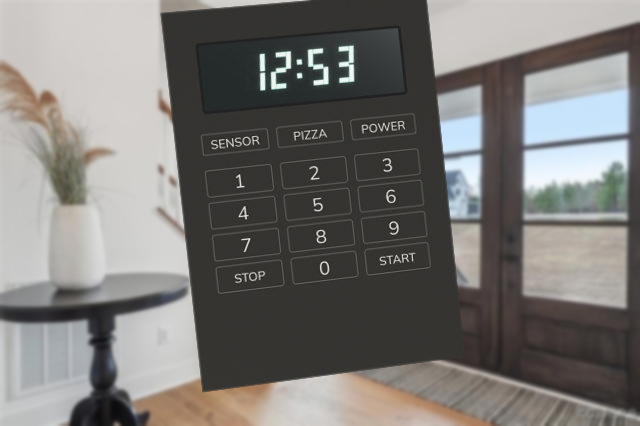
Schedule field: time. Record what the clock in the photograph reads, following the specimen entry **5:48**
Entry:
**12:53**
